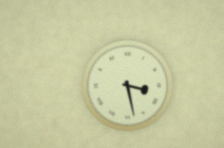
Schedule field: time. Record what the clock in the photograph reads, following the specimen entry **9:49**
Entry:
**3:28**
